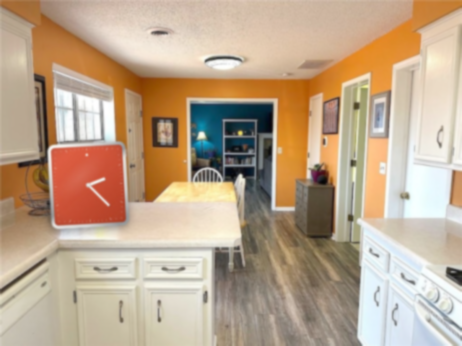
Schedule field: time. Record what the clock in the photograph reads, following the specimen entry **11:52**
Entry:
**2:23**
